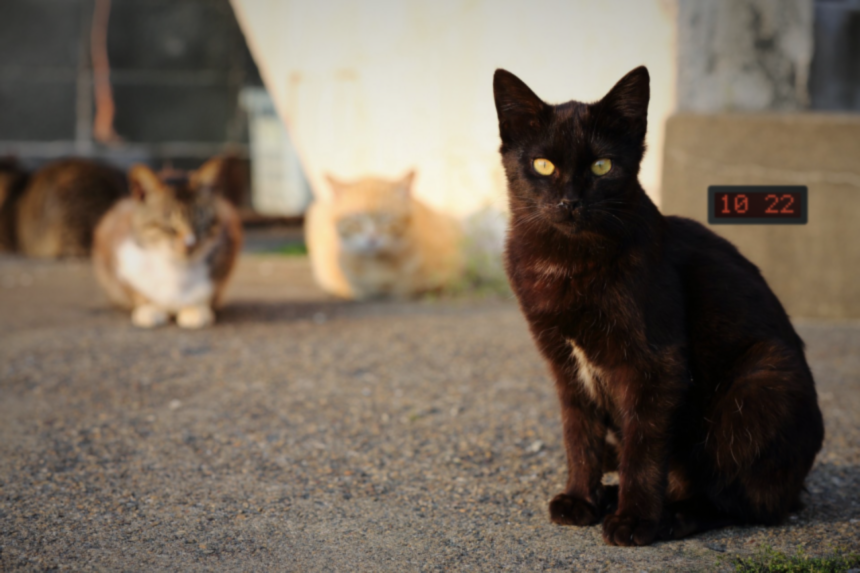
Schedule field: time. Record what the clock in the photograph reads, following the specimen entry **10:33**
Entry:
**10:22**
